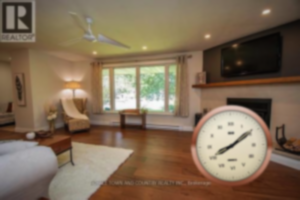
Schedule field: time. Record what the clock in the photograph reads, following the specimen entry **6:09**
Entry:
**8:09**
